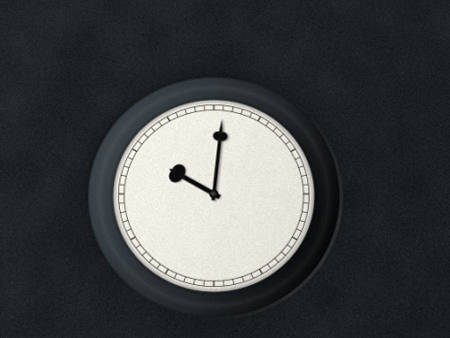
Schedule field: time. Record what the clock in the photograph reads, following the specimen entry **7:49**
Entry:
**10:01**
